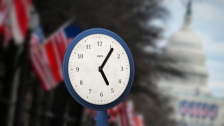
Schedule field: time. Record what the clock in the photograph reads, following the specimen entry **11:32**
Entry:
**5:06**
